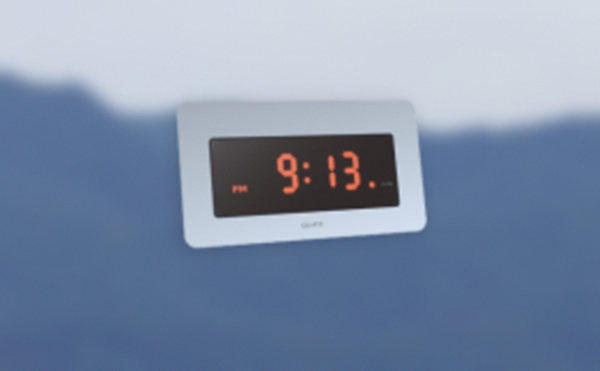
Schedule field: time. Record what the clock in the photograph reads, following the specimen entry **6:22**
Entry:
**9:13**
